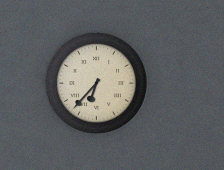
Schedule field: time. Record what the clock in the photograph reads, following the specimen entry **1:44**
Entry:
**6:37**
